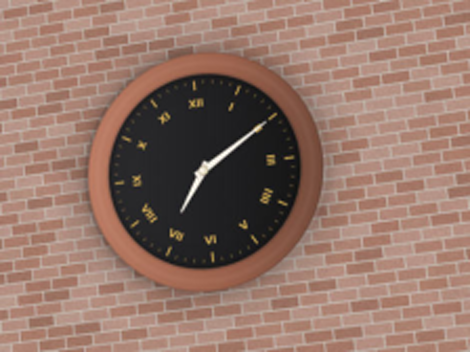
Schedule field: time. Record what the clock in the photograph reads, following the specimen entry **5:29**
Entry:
**7:10**
